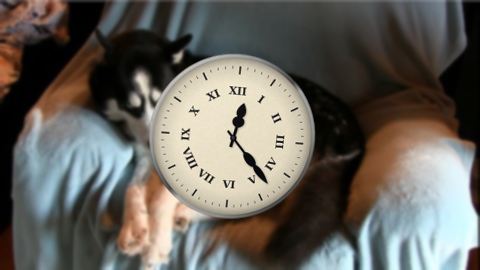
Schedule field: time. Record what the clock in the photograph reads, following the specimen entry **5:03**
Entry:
**12:23**
